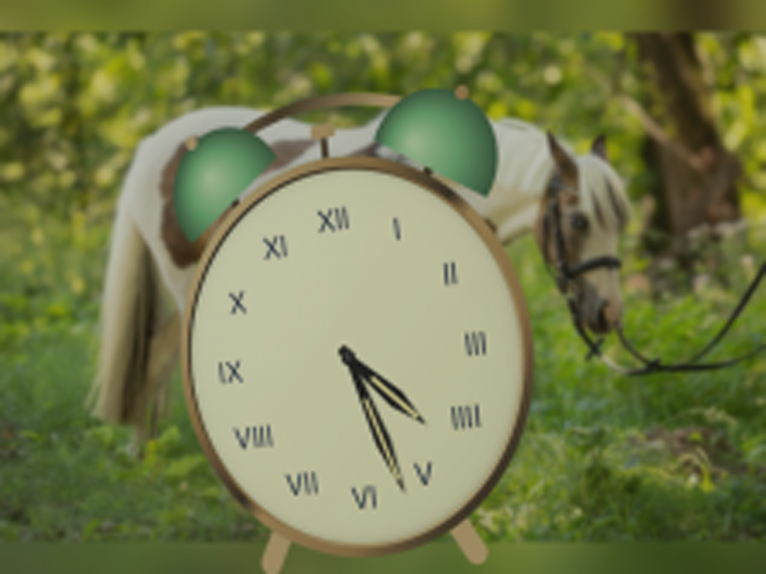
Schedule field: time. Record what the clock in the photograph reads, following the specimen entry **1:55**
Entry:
**4:27**
